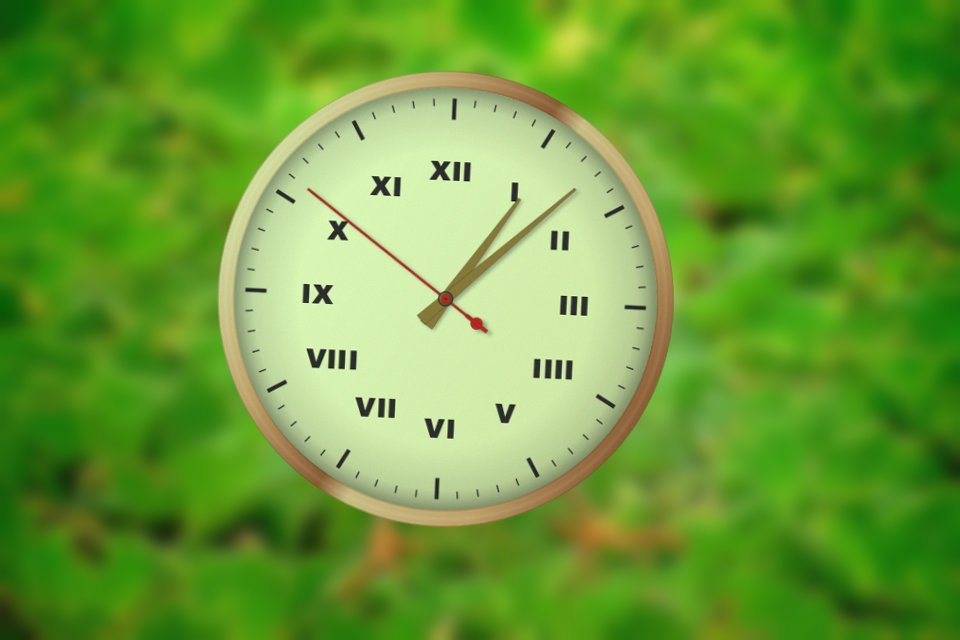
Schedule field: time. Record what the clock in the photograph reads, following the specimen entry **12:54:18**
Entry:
**1:07:51**
